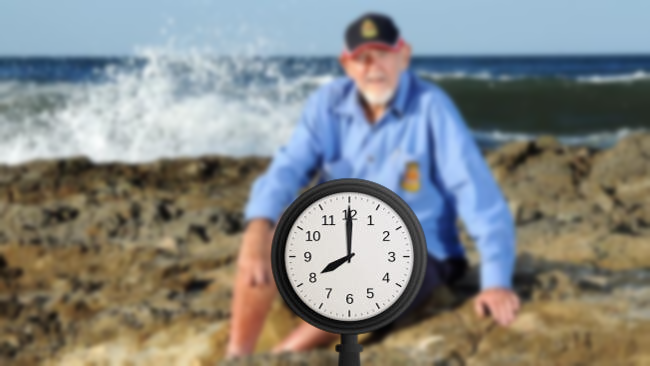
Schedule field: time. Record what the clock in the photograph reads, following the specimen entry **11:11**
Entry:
**8:00**
